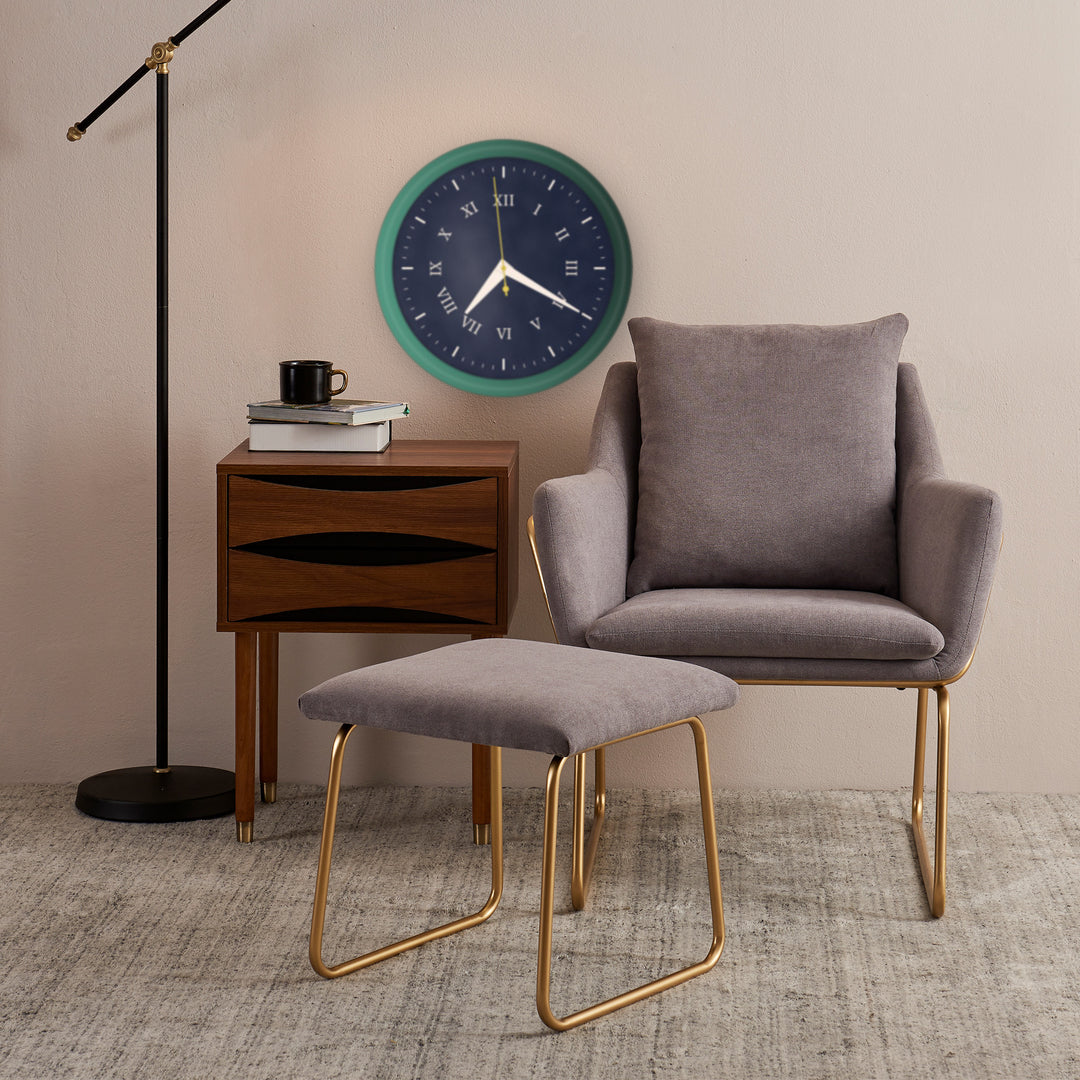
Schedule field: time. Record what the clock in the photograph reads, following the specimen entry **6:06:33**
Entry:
**7:19:59**
